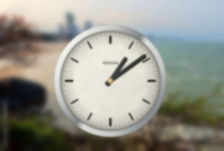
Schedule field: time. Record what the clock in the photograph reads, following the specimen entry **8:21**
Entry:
**1:09**
